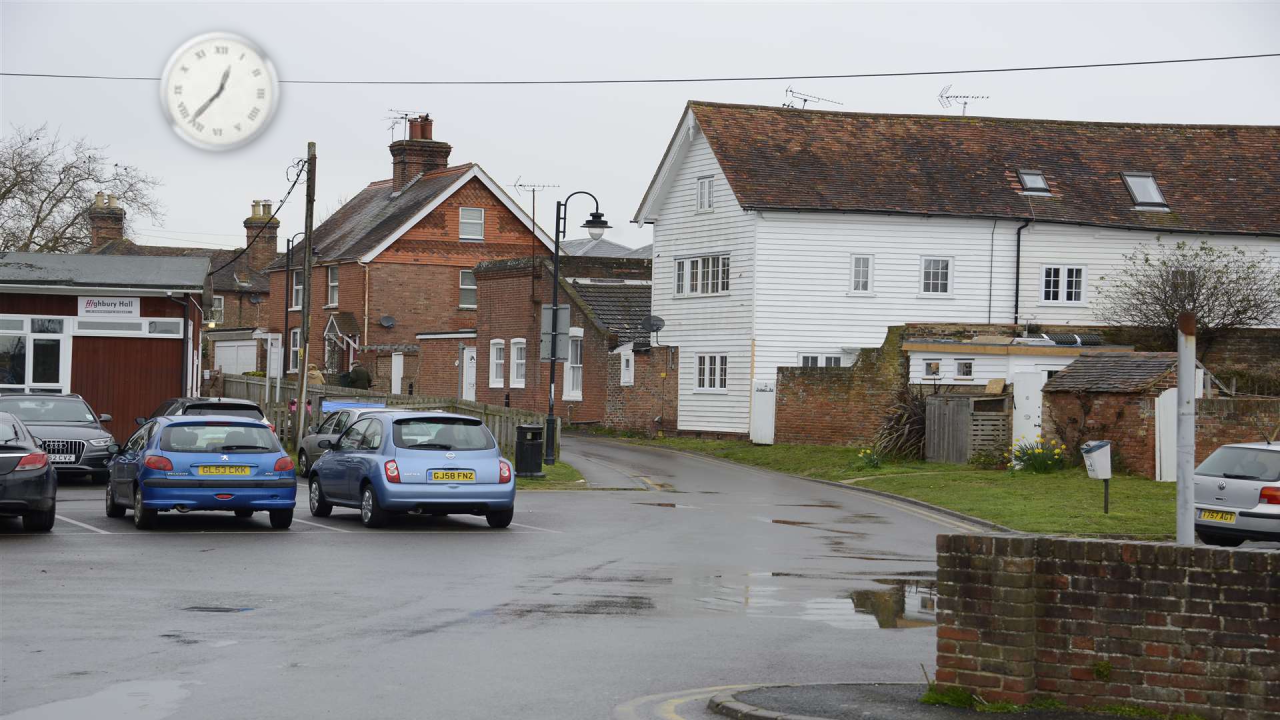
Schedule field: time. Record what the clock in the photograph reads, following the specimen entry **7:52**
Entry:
**12:37**
